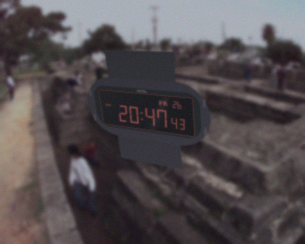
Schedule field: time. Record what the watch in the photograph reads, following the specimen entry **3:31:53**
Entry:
**20:47:43**
